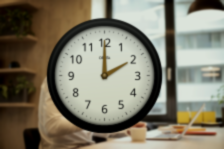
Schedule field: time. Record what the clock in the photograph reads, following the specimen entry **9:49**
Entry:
**2:00**
